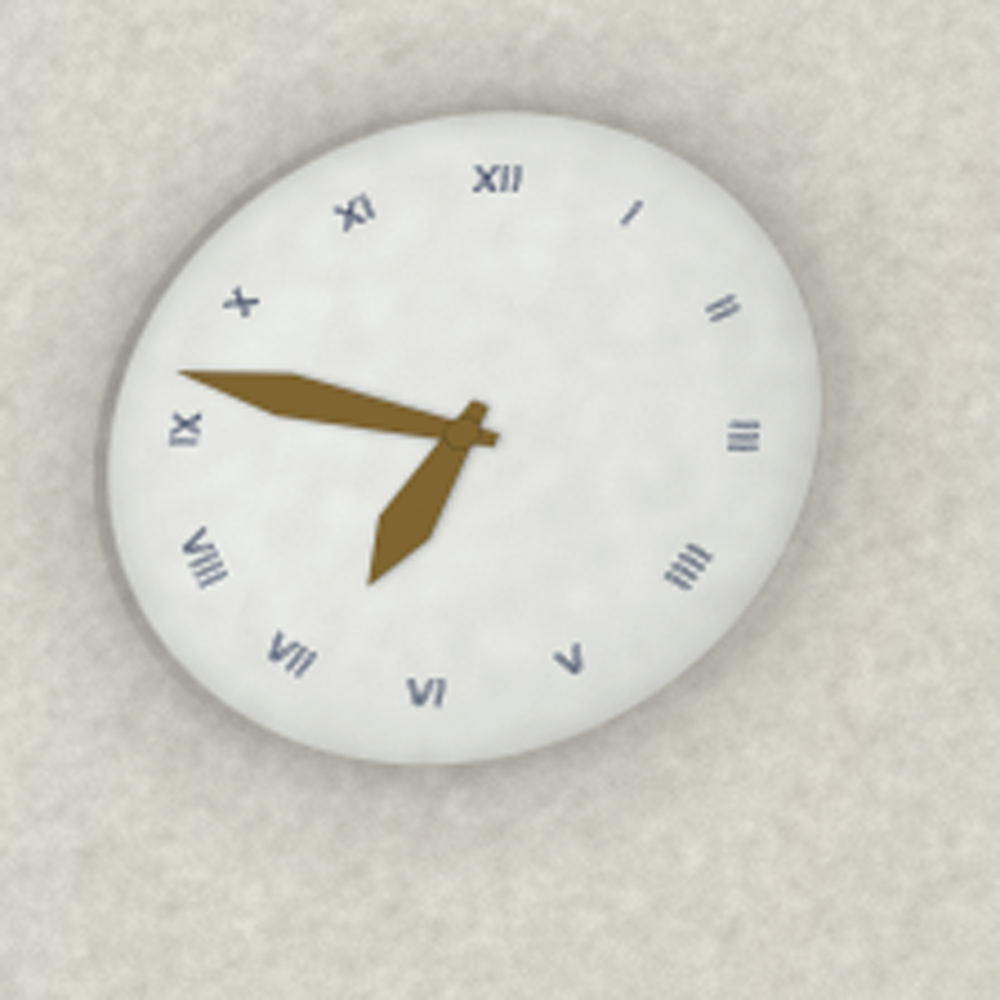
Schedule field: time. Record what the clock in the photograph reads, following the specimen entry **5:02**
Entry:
**6:47**
